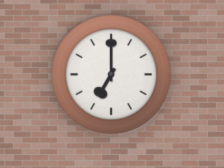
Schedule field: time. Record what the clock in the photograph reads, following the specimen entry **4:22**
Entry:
**7:00**
